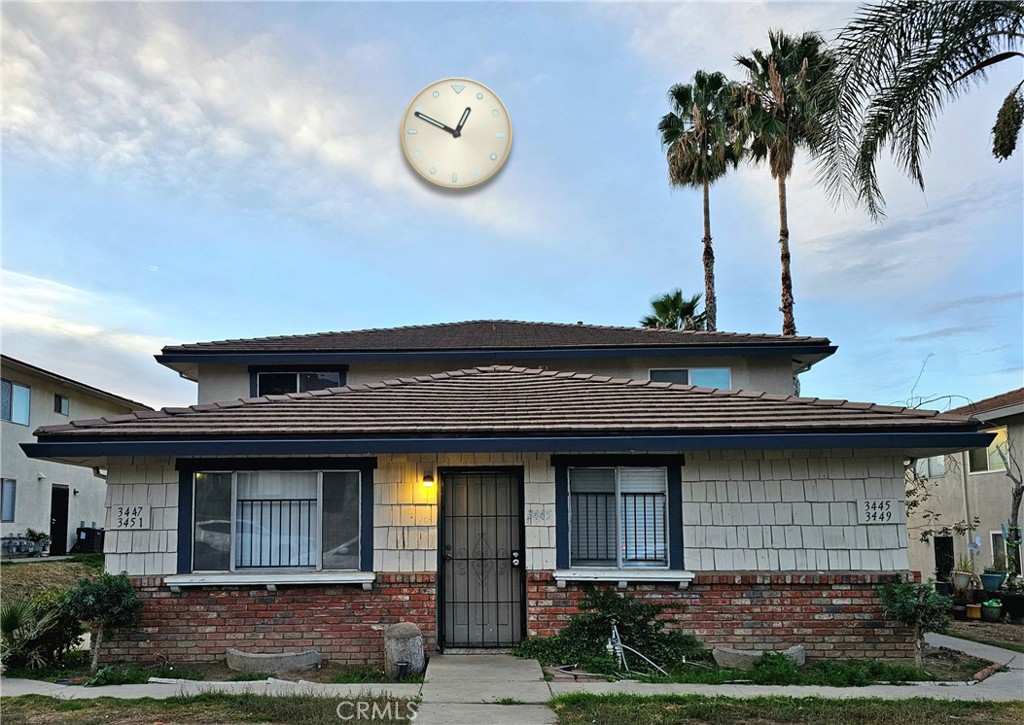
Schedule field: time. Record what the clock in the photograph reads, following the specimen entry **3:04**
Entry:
**12:49**
